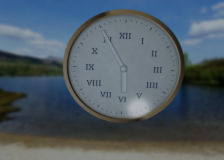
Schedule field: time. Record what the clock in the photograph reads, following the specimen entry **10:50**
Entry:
**5:55**
